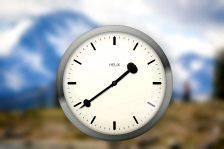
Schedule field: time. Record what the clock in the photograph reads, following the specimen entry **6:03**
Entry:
**1:39**
